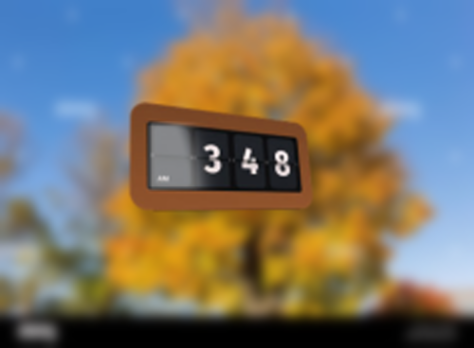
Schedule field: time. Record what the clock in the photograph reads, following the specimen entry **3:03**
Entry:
**3:48**
